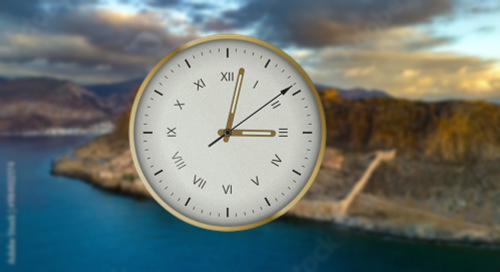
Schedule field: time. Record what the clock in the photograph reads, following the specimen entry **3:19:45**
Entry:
**3:02:09**
